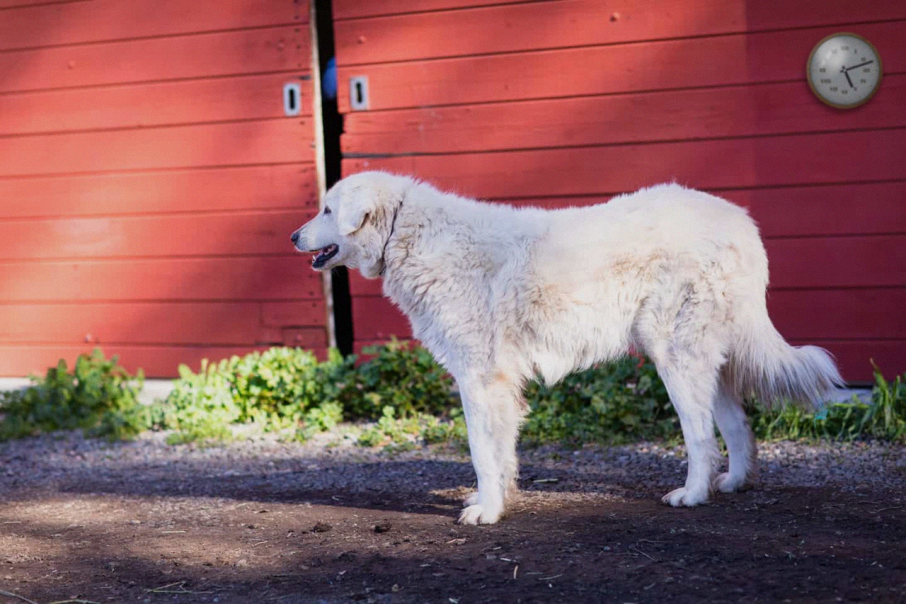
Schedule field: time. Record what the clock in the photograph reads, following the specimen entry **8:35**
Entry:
**5:12**
